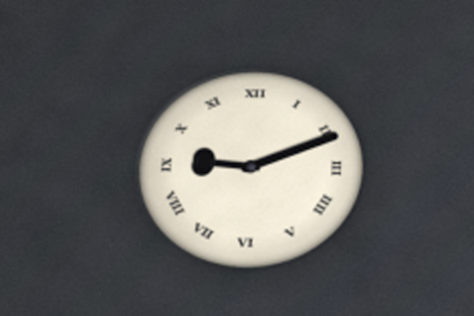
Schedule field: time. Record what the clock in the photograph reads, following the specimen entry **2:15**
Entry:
**9:11**
